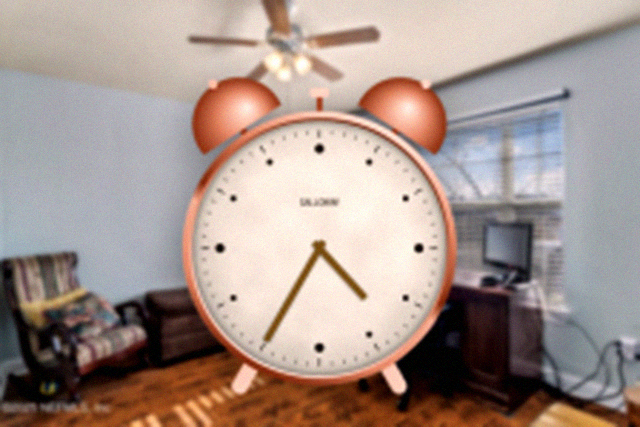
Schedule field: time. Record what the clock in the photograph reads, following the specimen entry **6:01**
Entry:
**4:35**
